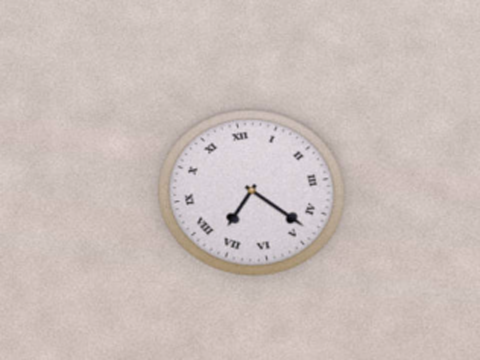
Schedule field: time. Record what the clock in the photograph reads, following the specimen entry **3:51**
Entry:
**7:23**
